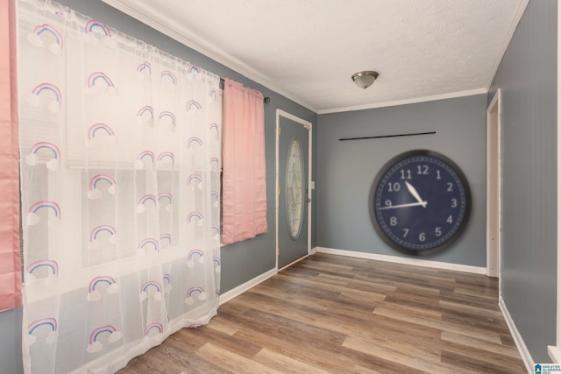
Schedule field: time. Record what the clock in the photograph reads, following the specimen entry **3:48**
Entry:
**10:44**
